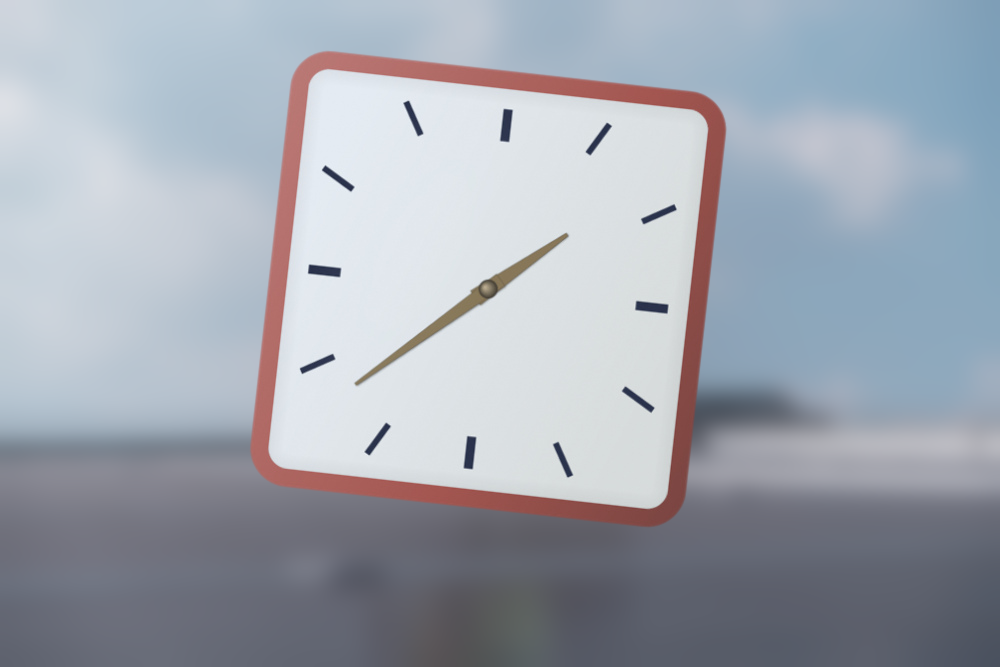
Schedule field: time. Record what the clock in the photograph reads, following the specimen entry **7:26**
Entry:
**1:38**
